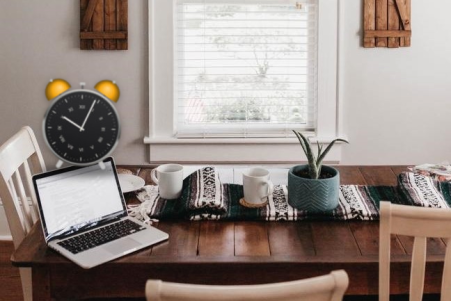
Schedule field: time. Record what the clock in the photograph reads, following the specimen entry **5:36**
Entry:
**10:04**
